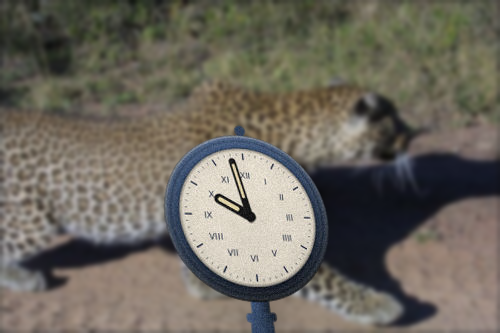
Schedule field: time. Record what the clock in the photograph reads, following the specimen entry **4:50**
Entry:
**9:58**
